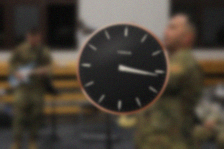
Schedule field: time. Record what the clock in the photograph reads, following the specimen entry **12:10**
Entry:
**3:16**
